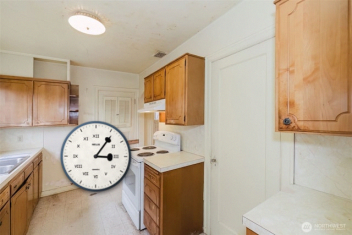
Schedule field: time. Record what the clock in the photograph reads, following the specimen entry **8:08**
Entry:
**3:06**
